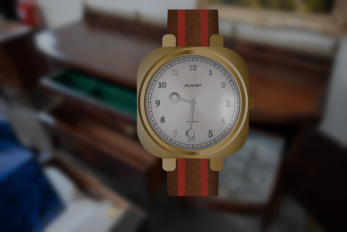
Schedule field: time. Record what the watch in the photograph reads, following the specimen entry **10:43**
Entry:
**9:31**
